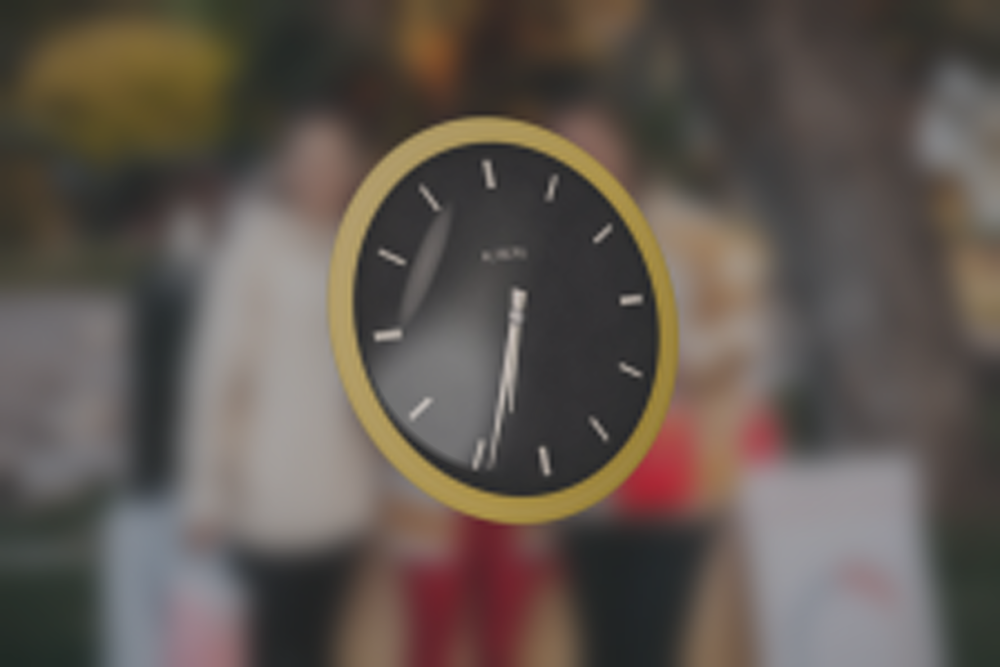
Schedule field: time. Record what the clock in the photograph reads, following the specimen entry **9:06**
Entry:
**6:34**
